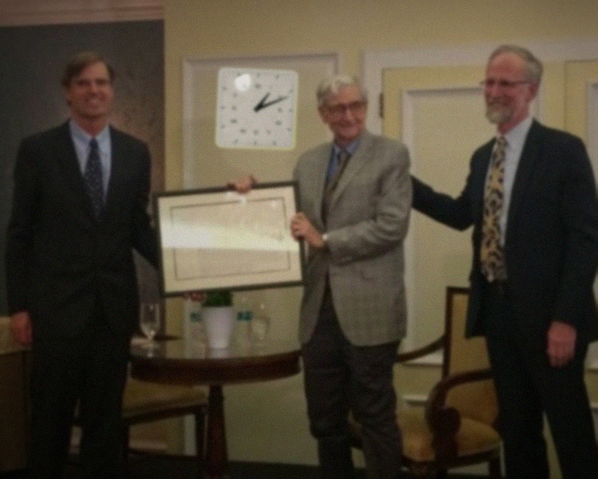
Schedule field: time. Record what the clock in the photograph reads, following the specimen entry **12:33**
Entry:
**1:11**
